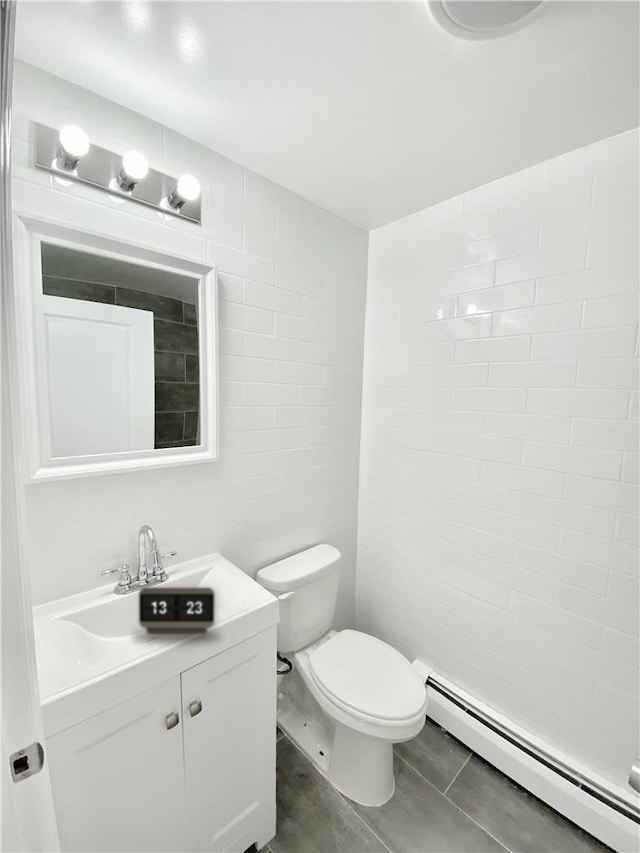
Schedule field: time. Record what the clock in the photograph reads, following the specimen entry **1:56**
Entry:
**13:23**
